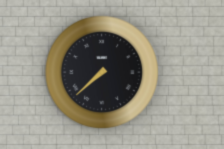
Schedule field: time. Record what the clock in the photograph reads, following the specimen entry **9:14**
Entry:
**7:38**
